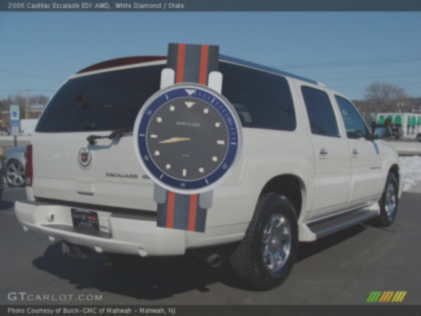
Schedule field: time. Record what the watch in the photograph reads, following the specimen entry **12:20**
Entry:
**8:43**
